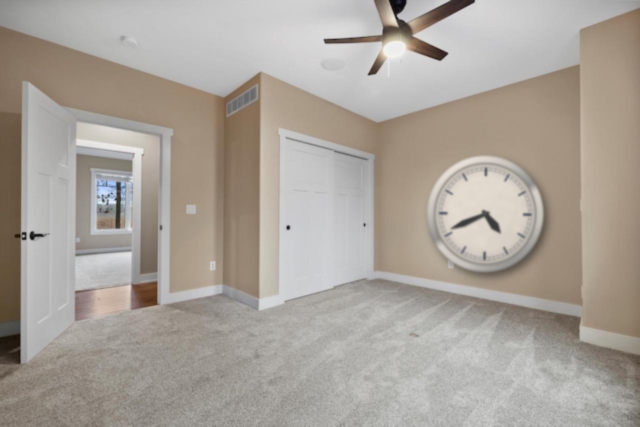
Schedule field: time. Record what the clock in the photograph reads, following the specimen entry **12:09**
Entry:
**4:41**
